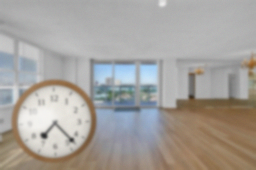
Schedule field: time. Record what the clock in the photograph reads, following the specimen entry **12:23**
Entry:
**7:23**
